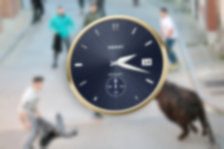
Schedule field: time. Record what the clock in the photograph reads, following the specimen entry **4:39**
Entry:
**2:18**
